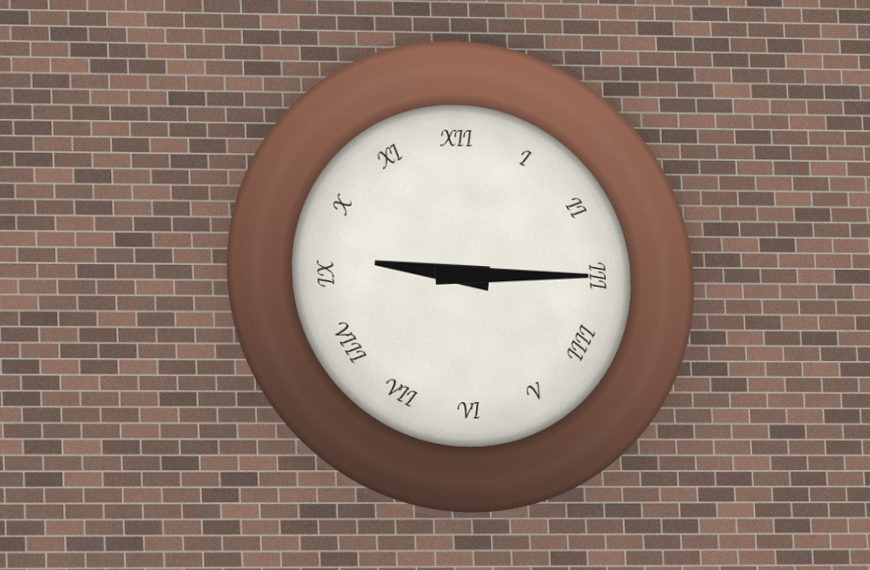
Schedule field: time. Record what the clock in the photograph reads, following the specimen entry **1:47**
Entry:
**9:15**
